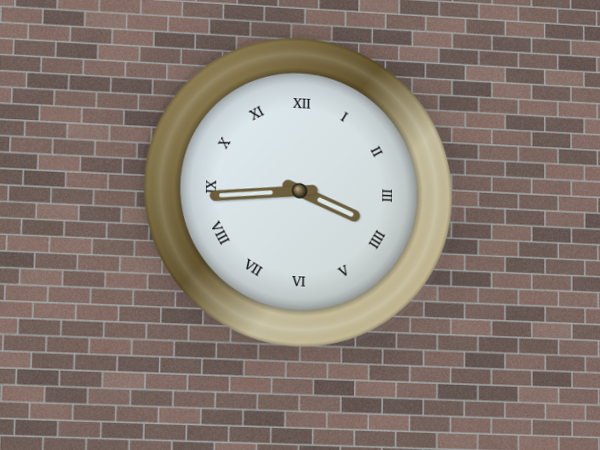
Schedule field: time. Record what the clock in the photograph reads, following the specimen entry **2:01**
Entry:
**3:44**
